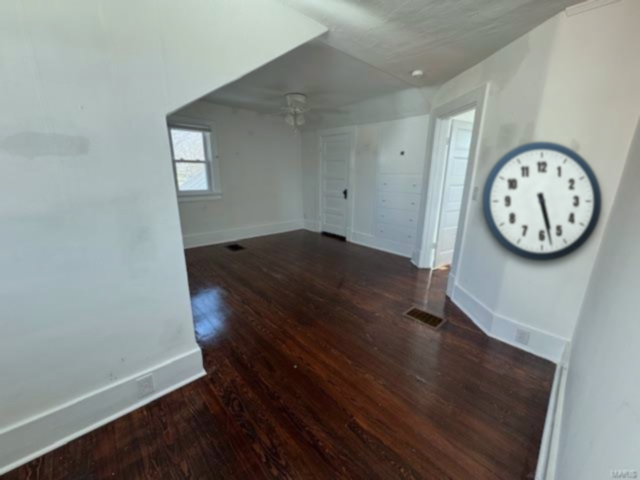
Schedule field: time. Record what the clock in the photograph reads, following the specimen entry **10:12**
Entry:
**5:28**
